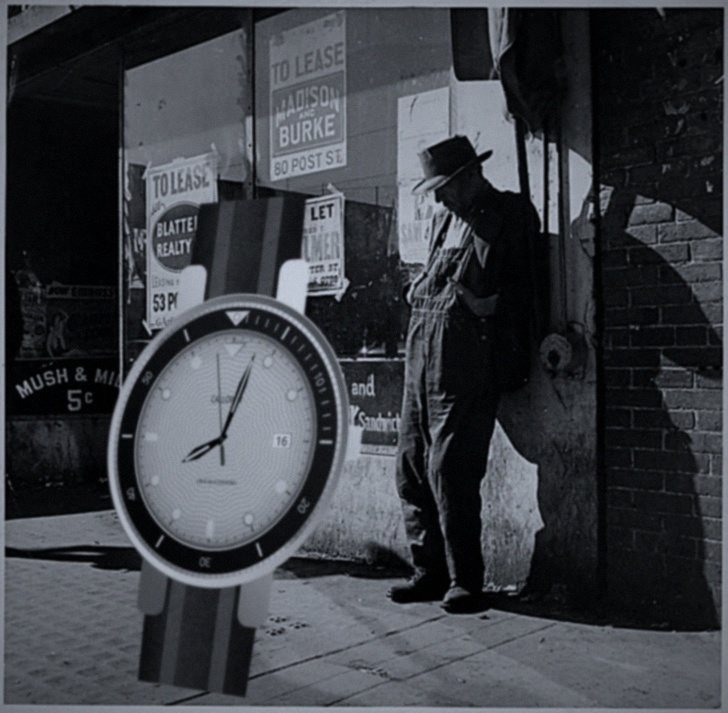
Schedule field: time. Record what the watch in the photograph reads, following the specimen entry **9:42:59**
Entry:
**8:02:58**
